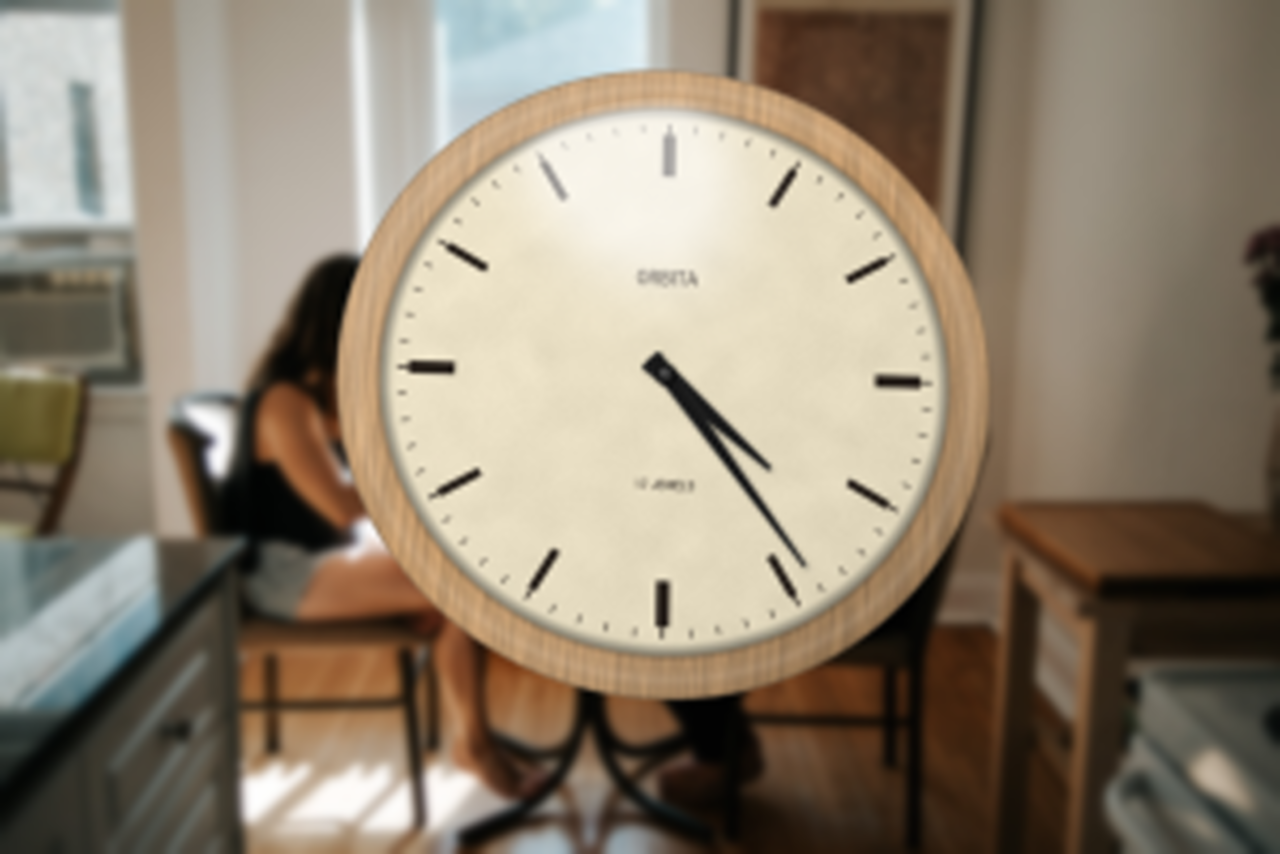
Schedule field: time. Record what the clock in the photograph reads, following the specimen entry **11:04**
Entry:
**4:24**
